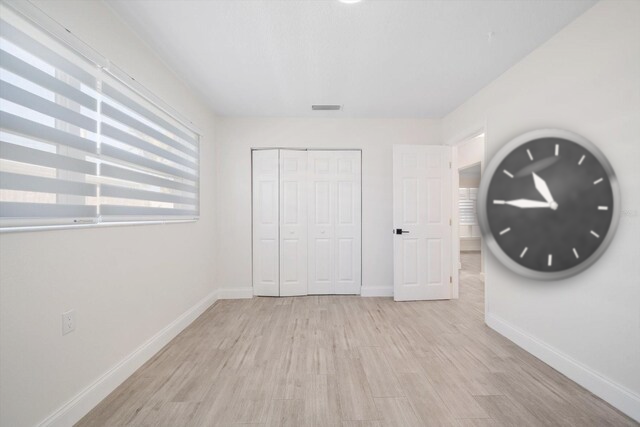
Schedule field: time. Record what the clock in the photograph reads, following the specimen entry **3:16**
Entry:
**10:45**
